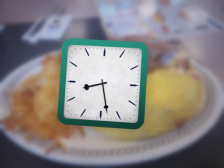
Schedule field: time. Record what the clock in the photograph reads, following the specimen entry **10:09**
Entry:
**8:28**
